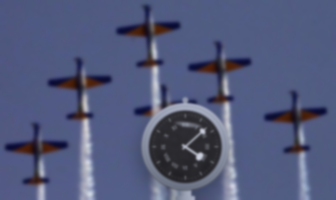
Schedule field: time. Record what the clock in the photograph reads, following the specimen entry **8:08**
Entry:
**4:08**
